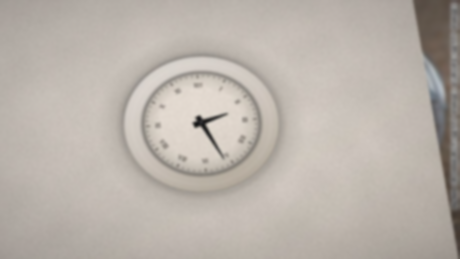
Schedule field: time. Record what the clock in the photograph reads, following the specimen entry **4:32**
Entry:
**2:26**
